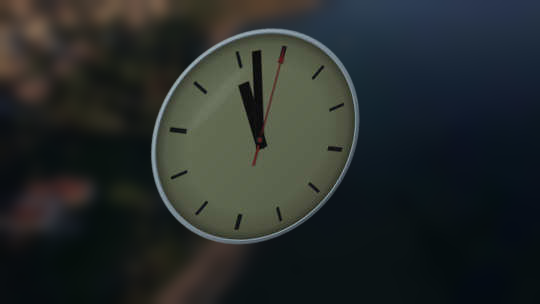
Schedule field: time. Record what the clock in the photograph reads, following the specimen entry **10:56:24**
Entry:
**10:57:00**
